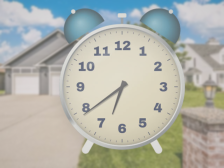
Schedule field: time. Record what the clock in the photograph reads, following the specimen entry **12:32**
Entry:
**6:39**
